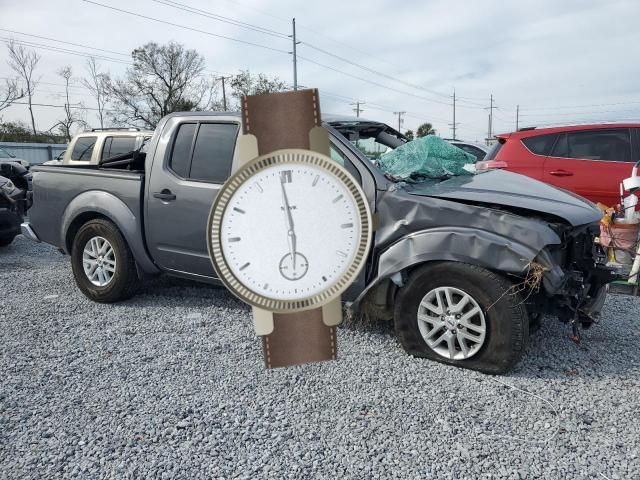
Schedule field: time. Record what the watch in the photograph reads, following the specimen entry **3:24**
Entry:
**5:59**
